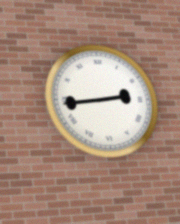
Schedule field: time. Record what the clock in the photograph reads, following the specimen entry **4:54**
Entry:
**2:44**
